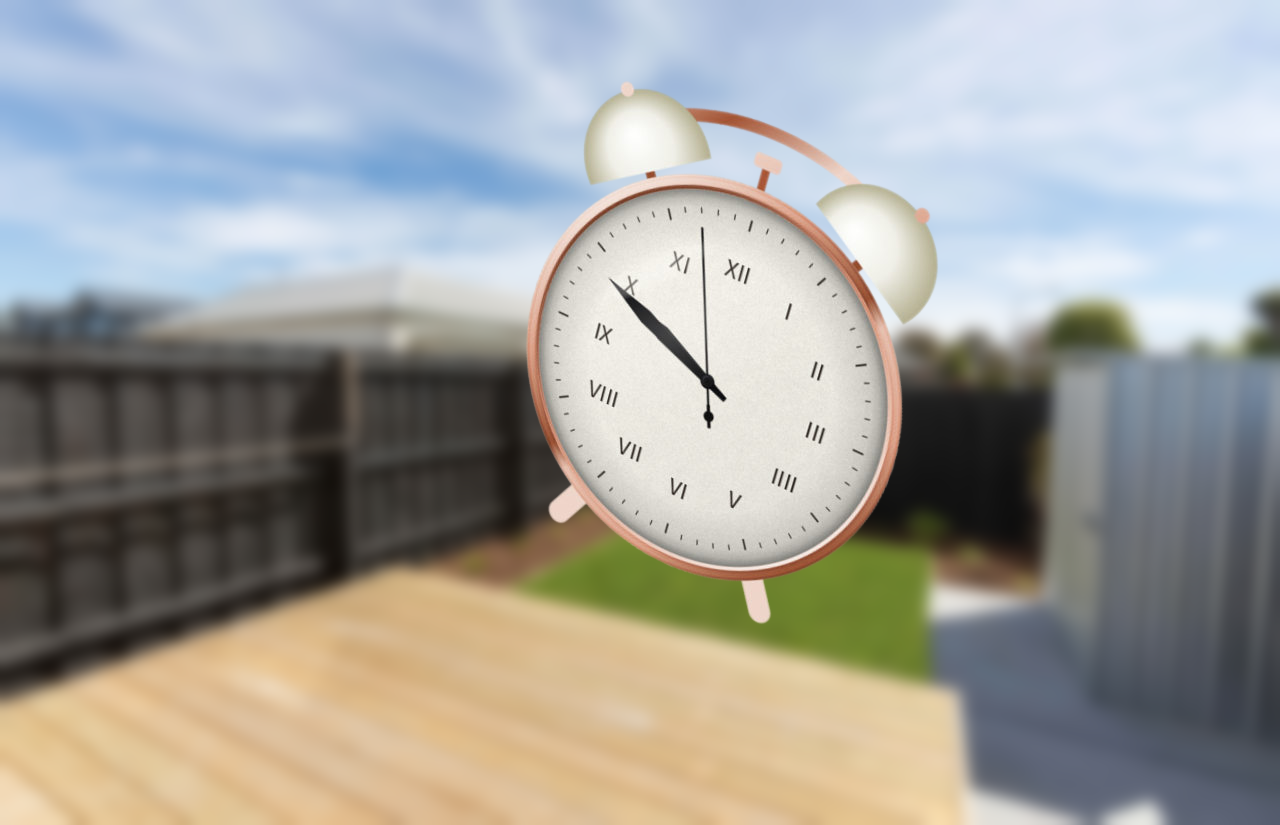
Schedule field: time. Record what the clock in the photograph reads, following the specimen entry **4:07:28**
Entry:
**9:48:57**
